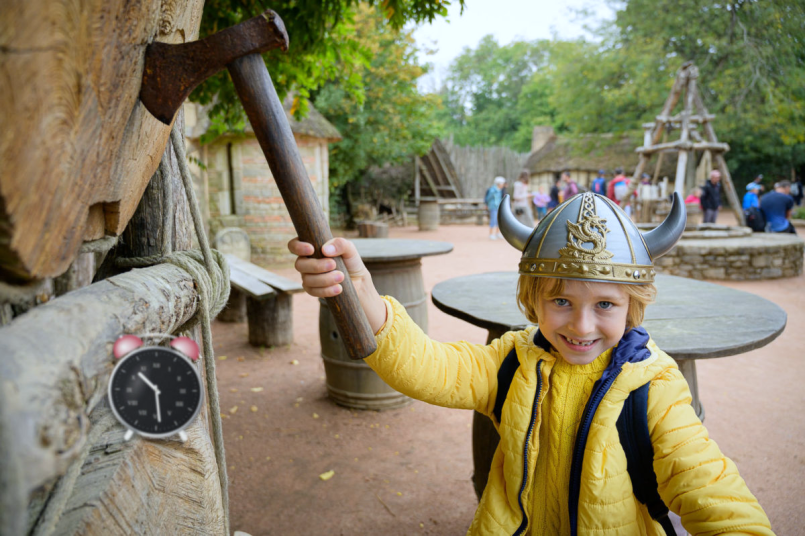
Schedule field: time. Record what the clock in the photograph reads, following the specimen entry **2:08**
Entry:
**10:29**
